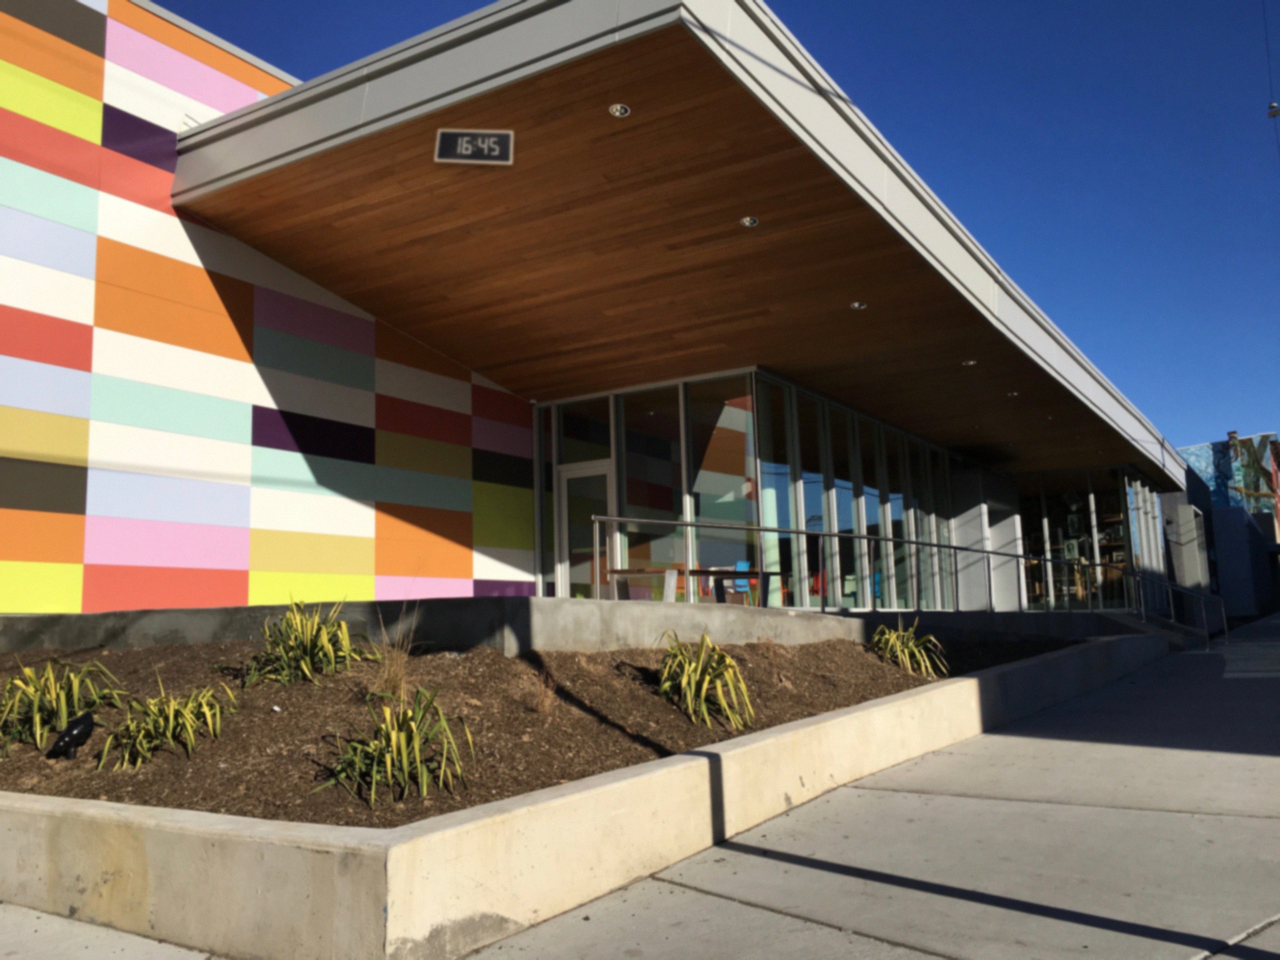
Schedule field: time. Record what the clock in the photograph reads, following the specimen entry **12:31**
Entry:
**16:45**
